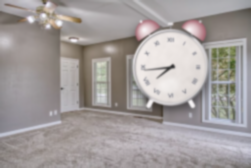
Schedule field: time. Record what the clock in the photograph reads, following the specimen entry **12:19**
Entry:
**7:44**
